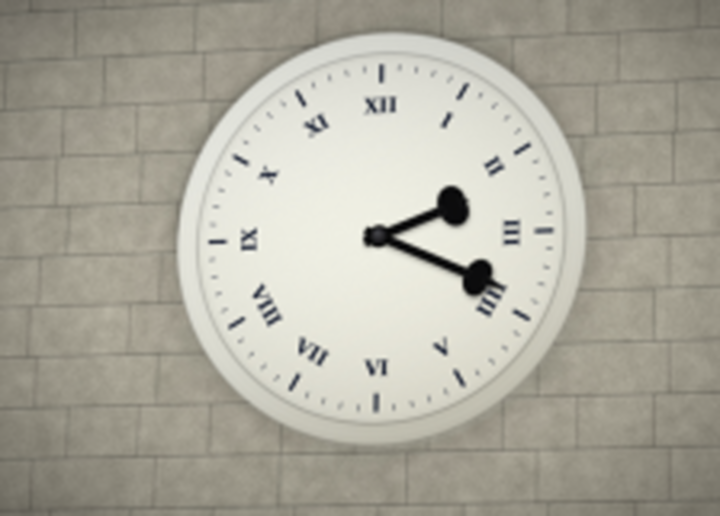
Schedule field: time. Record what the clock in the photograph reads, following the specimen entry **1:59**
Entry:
**2:19**
